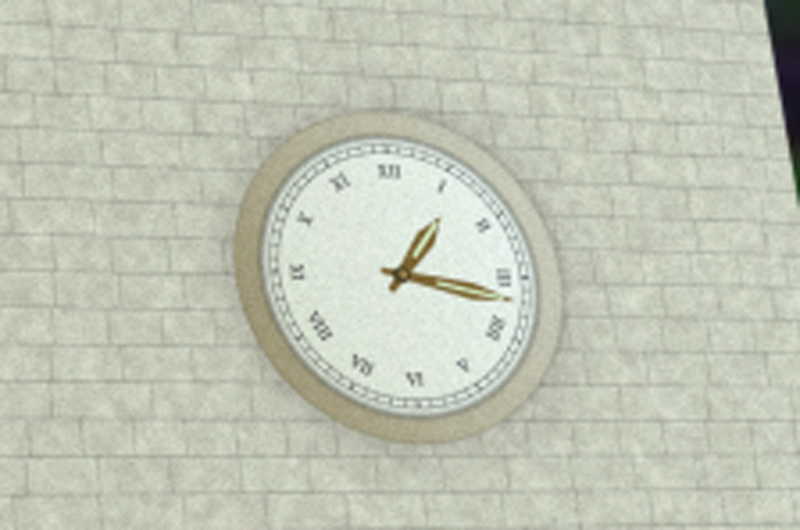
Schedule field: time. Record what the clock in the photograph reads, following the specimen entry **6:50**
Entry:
**1:17**
